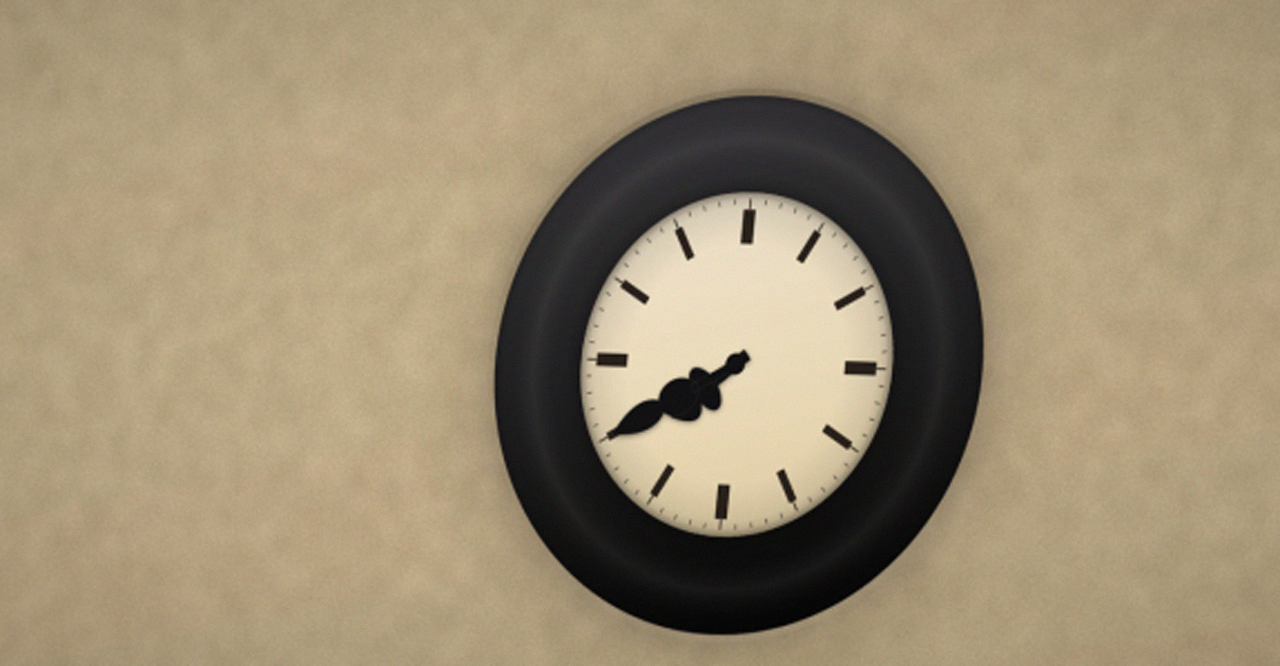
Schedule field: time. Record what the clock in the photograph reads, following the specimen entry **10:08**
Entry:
**7:40**
